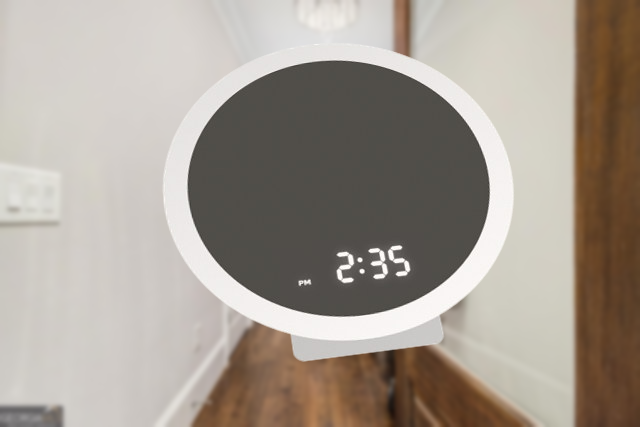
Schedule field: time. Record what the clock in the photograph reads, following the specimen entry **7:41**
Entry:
**2:35**
